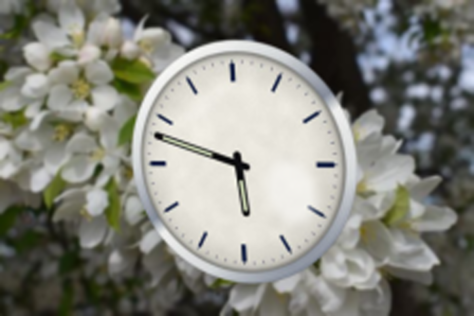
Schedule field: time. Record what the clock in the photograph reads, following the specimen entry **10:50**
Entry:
**5:48**
